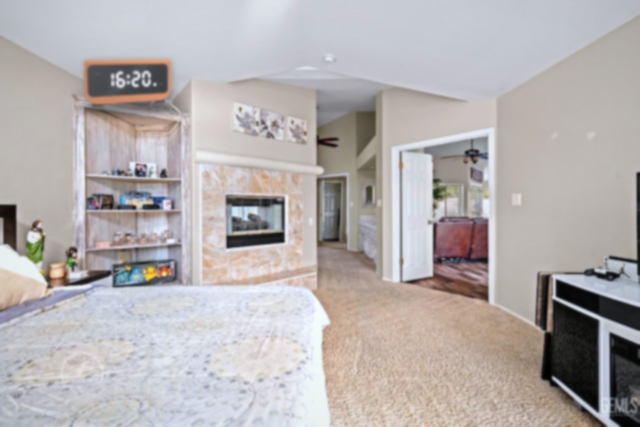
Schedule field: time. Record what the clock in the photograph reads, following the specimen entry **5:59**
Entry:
**16:20**
